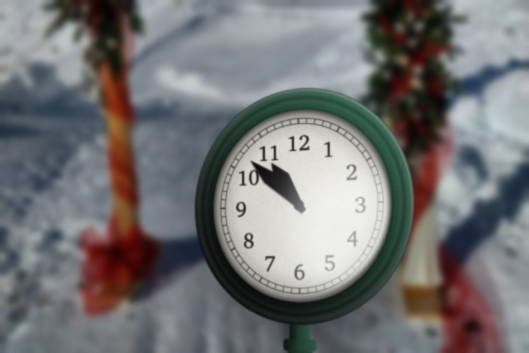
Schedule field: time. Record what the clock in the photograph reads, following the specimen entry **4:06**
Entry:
**10:52**
